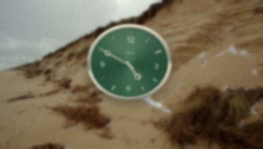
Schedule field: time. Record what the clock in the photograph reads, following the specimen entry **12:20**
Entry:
**4:50**
